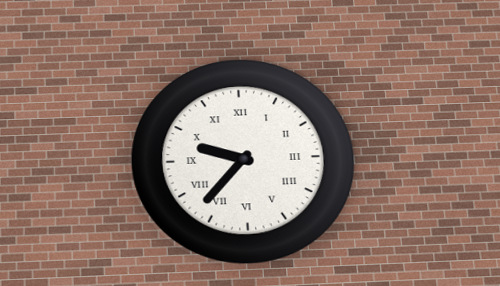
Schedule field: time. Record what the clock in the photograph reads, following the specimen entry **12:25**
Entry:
**9:37**
